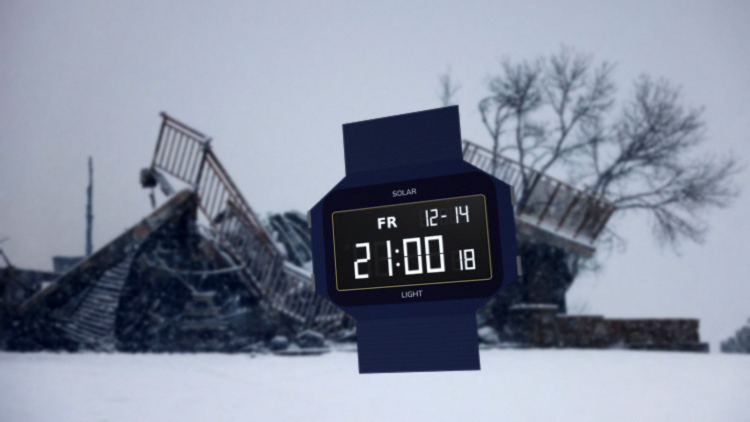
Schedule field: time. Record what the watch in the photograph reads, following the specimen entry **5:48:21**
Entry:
**21:00:18**
